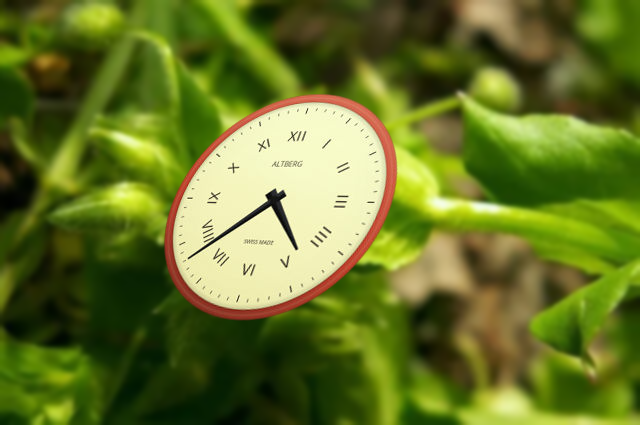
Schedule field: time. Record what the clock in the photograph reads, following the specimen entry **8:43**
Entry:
**4:38**
